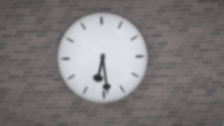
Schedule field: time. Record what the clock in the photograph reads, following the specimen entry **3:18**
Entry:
**6:29**
